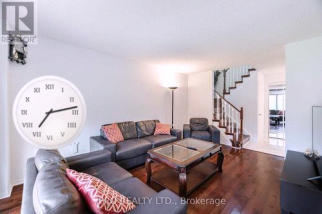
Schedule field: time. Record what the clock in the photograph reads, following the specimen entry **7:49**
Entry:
**7:13**
